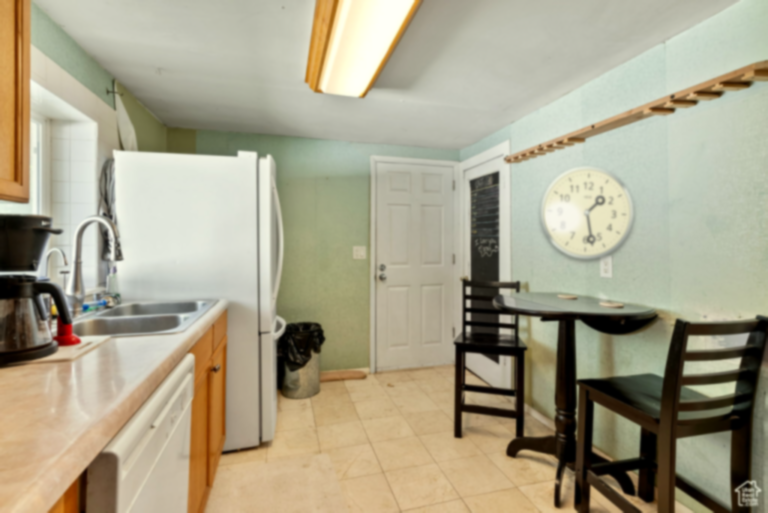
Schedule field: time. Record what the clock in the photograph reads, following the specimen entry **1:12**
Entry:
**1:28**
